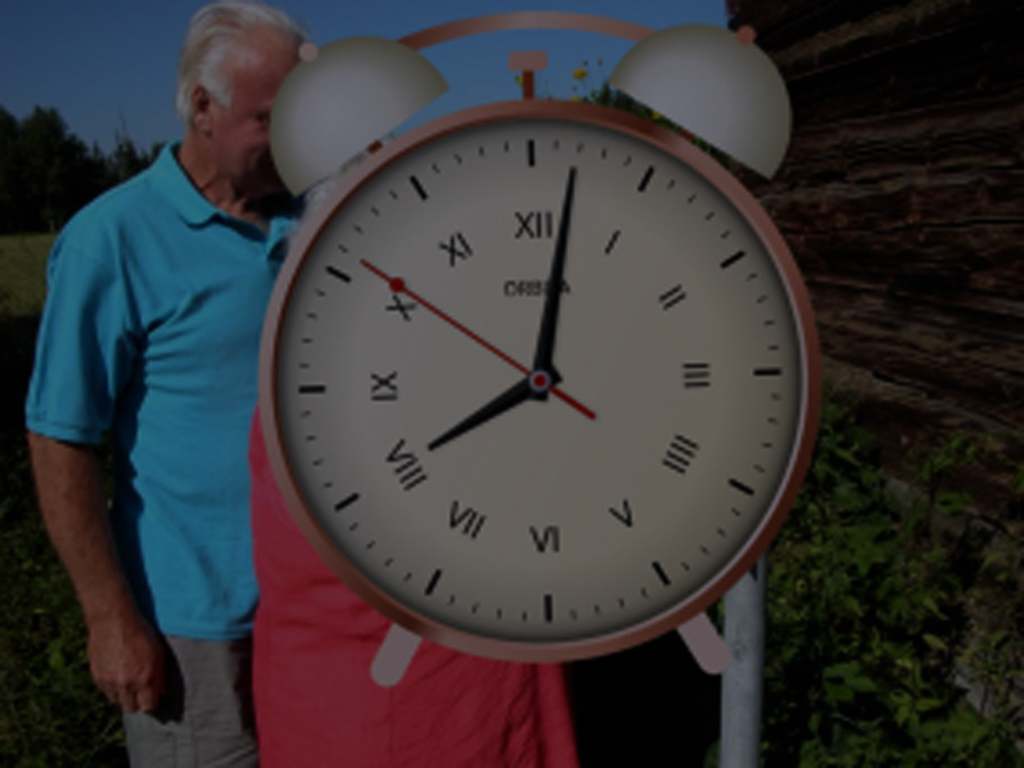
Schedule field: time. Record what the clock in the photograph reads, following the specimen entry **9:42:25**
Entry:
**8:01:51**
